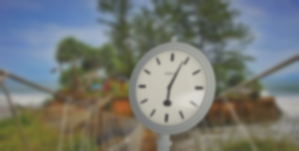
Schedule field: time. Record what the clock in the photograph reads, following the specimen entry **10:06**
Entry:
**6:04**
